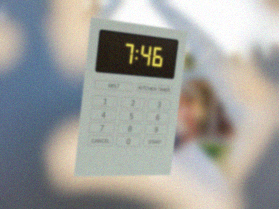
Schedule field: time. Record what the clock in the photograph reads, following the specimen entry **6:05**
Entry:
**7:46**
